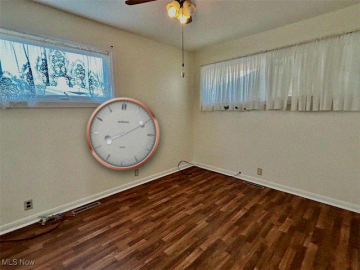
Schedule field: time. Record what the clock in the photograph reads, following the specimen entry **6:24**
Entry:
**8:10**
